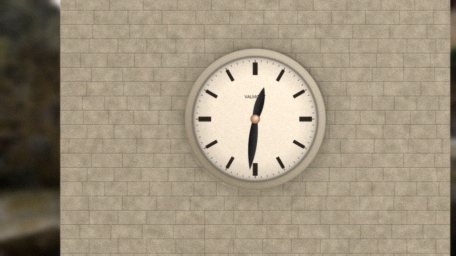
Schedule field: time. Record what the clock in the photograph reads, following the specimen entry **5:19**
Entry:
**12:31**
